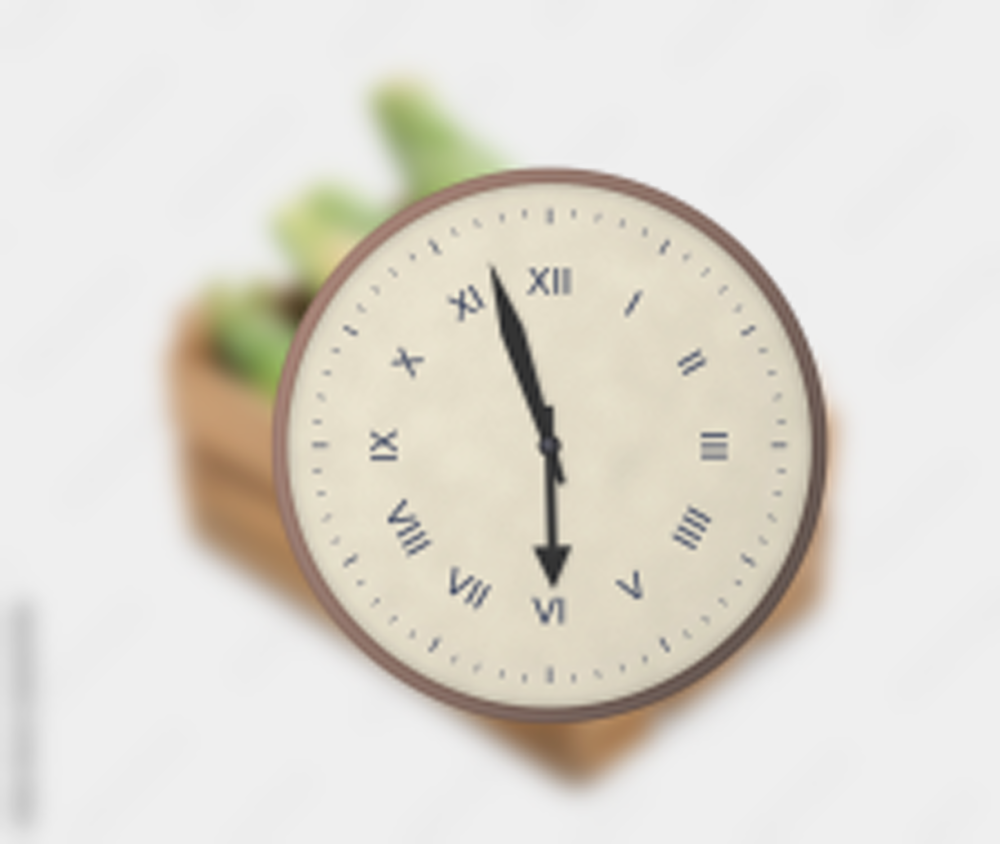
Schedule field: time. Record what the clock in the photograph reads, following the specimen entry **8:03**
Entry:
**5:57**
